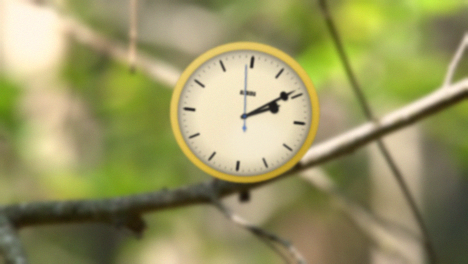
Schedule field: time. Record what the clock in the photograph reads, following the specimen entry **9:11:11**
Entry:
**2:08:59**
